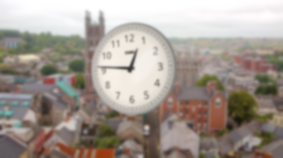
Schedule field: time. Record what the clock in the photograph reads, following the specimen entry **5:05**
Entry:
**12:46**
